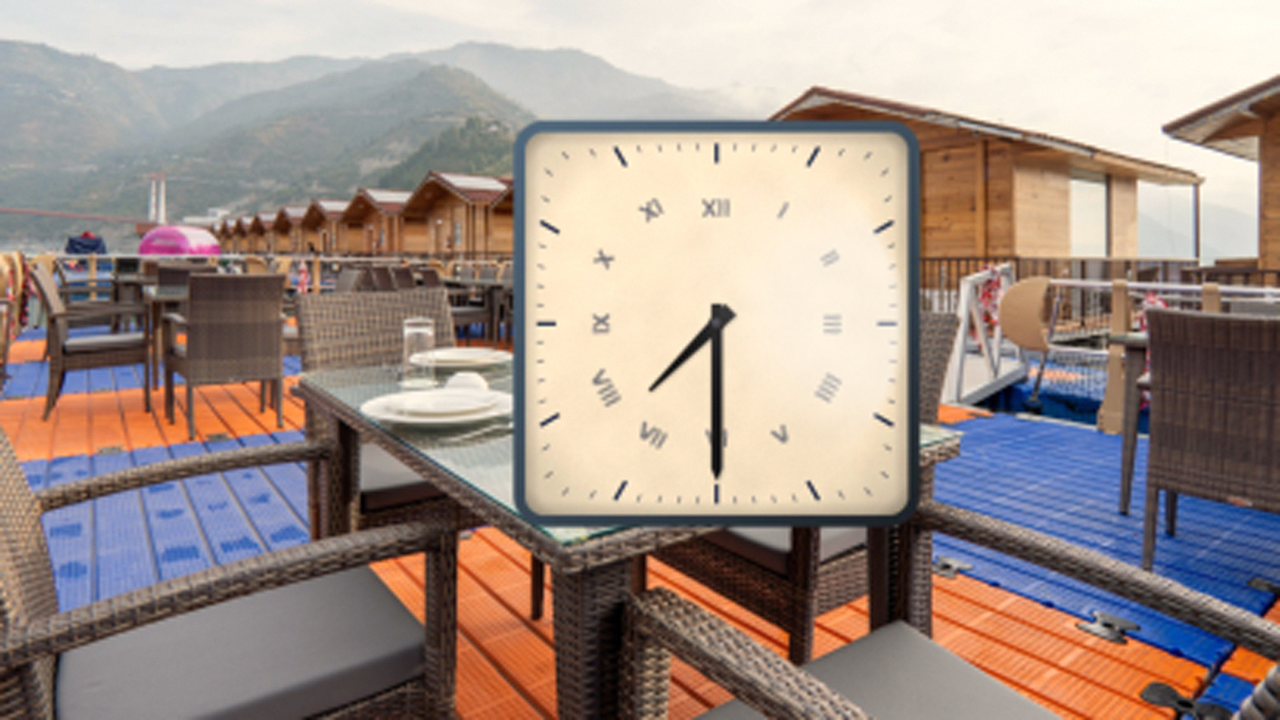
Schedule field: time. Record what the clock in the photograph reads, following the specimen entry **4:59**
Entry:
**7:30**
